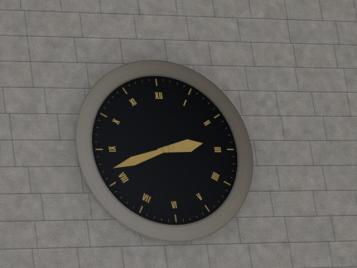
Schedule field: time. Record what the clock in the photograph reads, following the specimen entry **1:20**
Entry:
**2:42**
